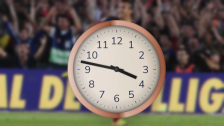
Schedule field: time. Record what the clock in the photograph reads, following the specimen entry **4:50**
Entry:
**3:47**
